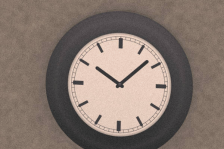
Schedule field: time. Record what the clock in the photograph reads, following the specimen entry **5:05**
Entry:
**10:08**
